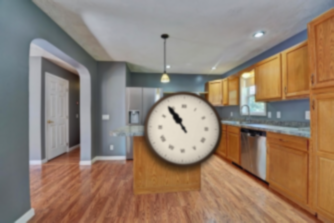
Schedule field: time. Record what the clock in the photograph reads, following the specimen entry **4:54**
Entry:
**10:54**
